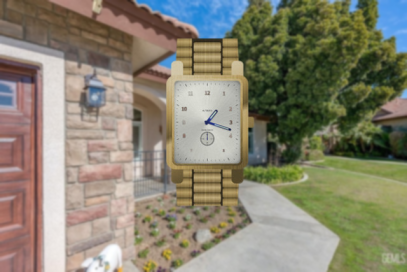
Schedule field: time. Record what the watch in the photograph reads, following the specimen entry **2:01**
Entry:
**1:18**
